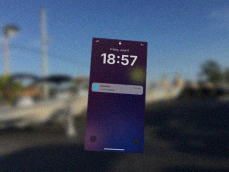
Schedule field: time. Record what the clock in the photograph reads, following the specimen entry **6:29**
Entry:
**18:57**
